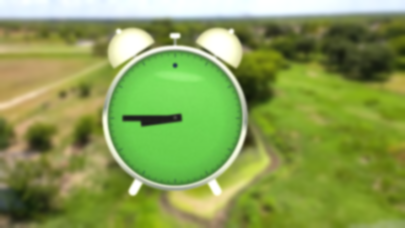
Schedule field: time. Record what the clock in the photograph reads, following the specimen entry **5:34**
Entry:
**8:45**
